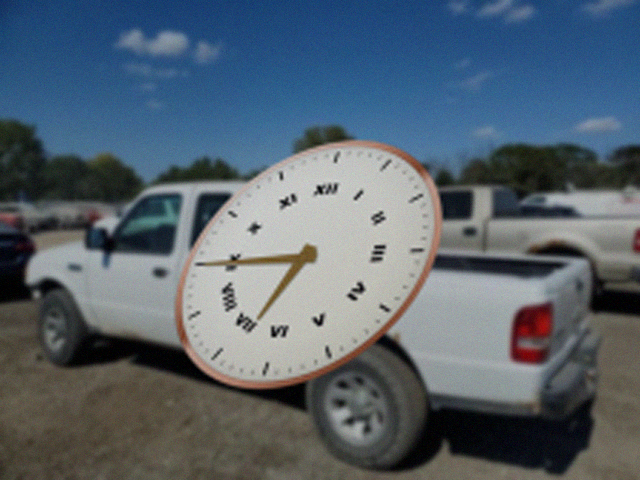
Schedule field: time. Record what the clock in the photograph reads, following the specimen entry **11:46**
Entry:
**6:45**
